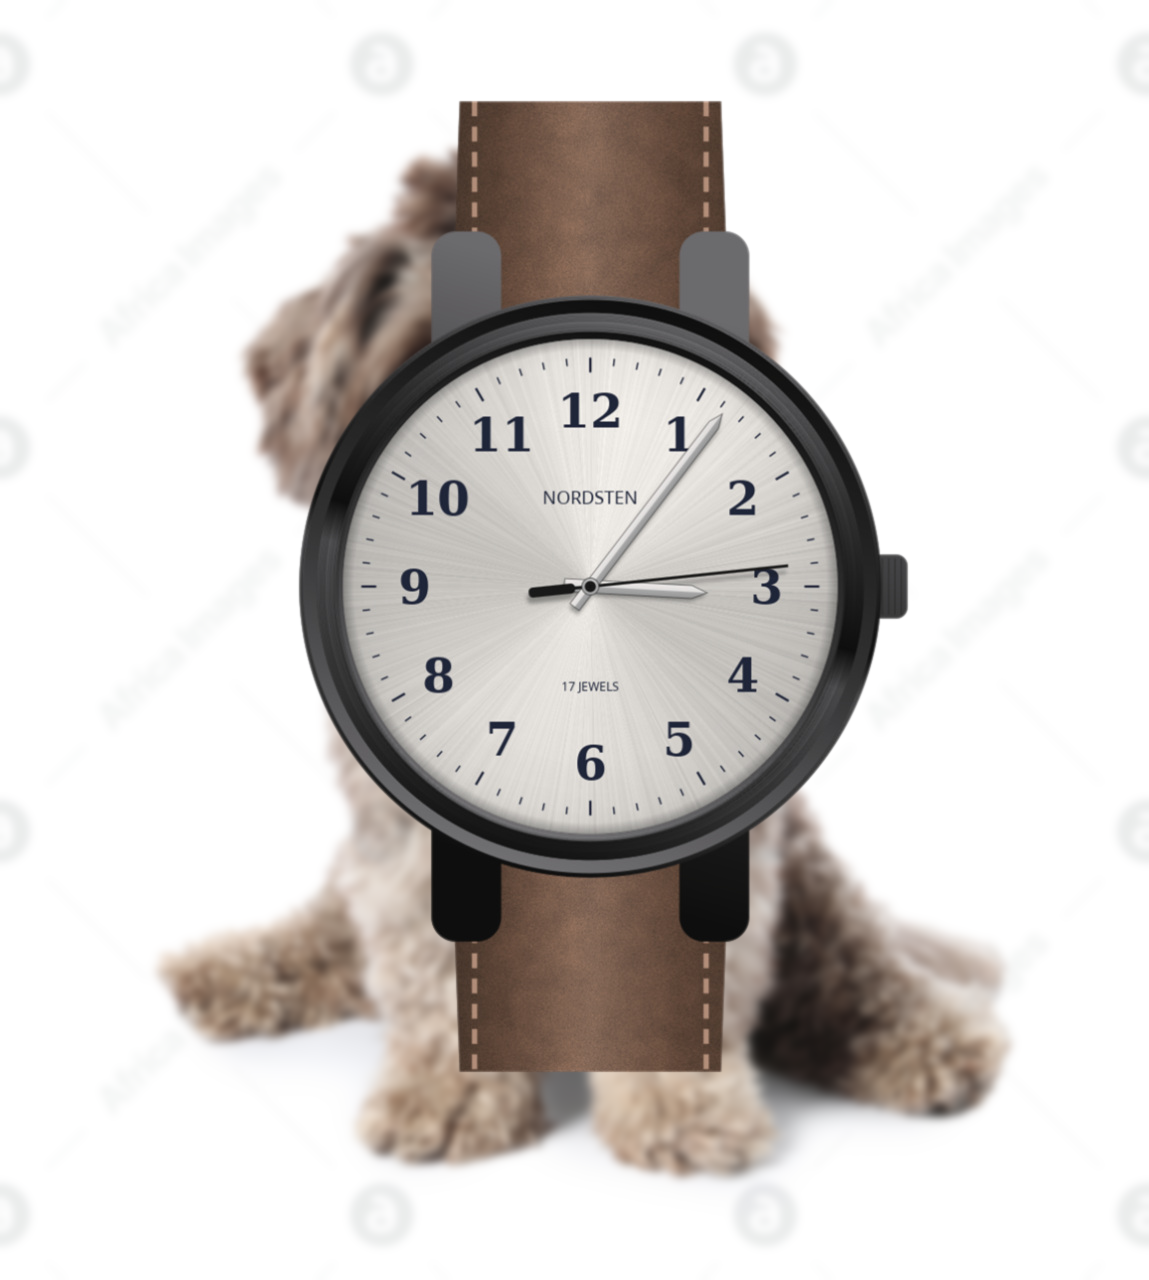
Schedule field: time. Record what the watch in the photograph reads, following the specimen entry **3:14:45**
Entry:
**3:06:14**
